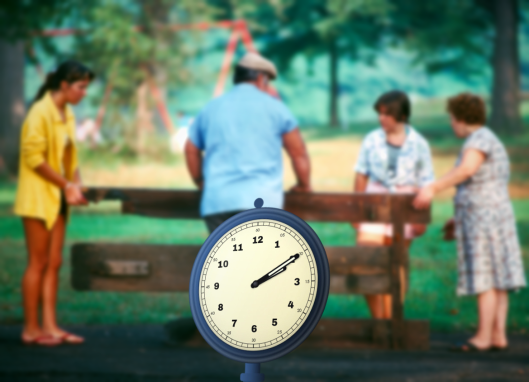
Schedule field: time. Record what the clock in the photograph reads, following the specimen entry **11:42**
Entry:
**2:10**
